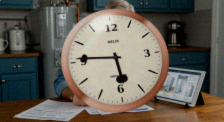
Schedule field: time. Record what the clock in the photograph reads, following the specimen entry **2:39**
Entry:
**5:46**
